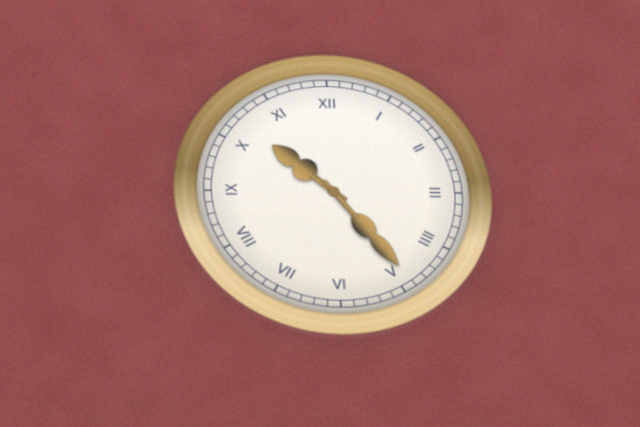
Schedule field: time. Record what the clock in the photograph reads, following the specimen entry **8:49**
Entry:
**10:24**
